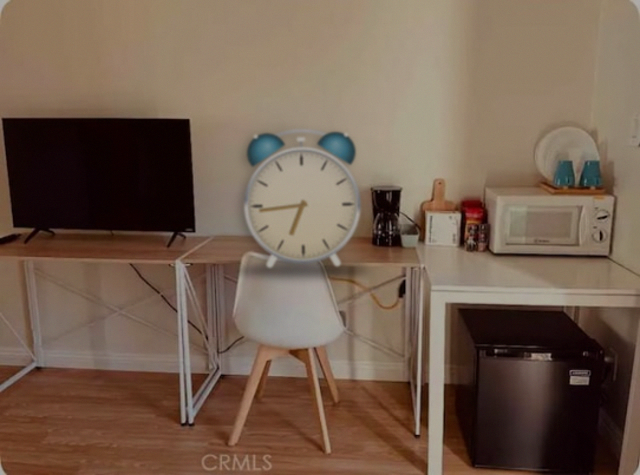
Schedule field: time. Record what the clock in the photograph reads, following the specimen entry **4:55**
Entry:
**6:44**
